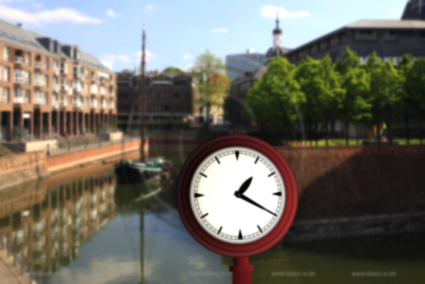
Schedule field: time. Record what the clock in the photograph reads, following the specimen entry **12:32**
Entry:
**1:20**
